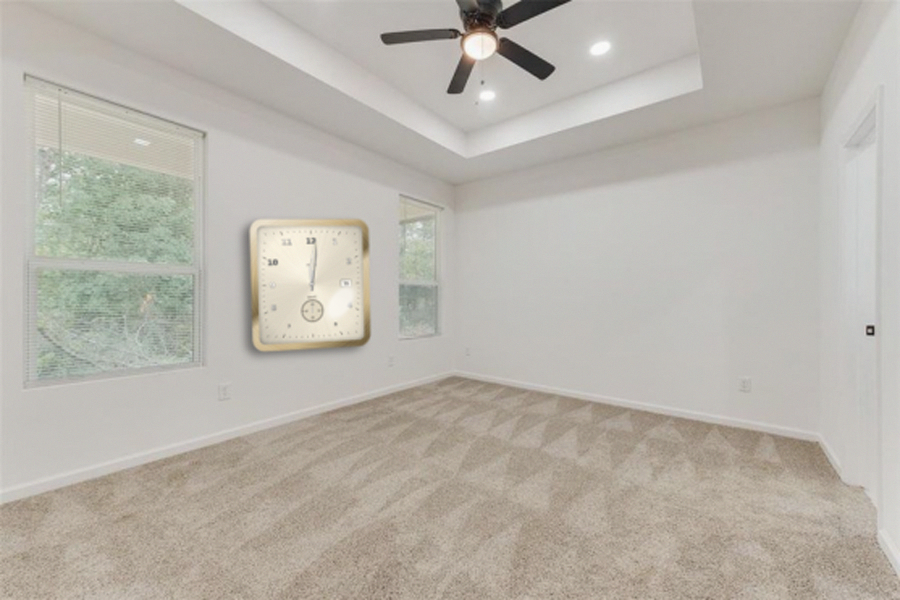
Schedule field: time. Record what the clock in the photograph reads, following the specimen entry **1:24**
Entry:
**12:01**
